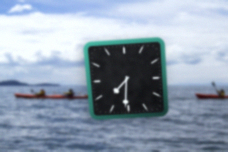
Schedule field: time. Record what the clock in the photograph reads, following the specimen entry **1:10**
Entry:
**7:31**
